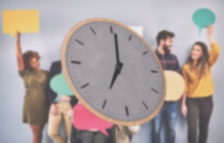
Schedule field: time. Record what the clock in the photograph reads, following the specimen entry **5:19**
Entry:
**7:01**
